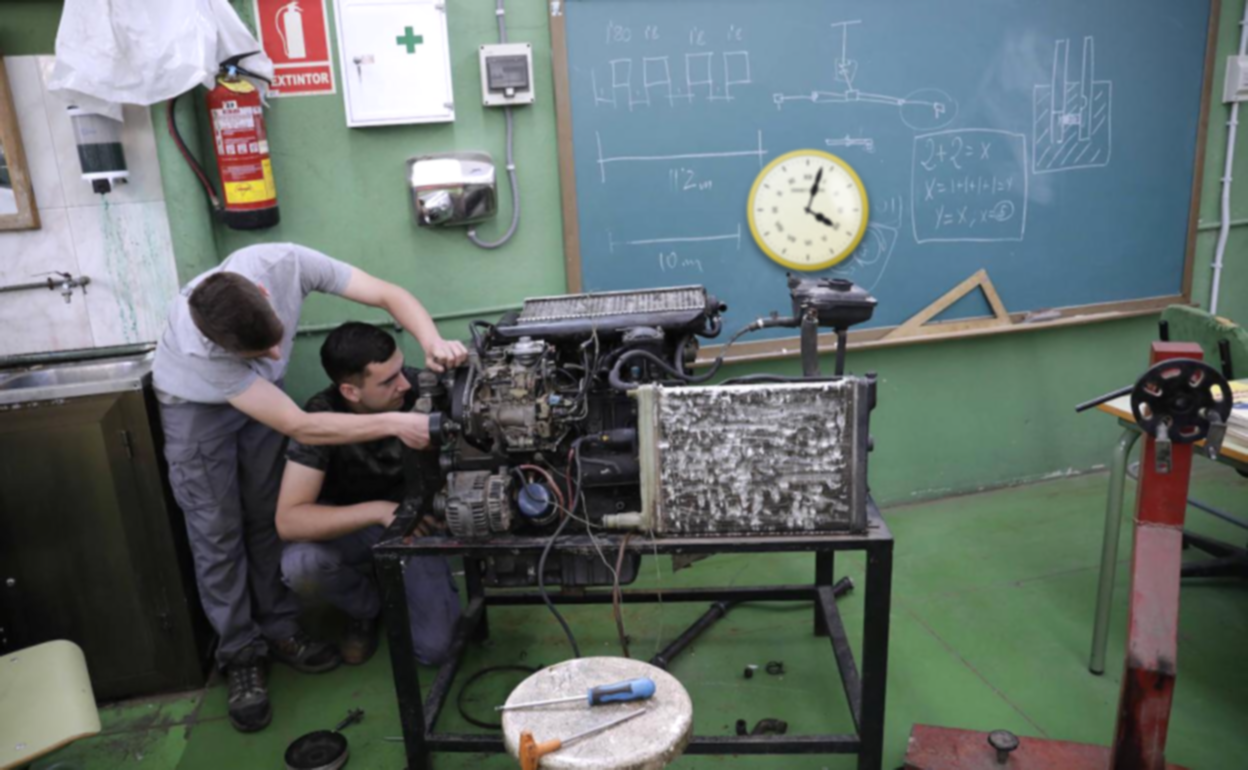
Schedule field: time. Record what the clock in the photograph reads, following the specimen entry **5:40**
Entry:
**4:03**
